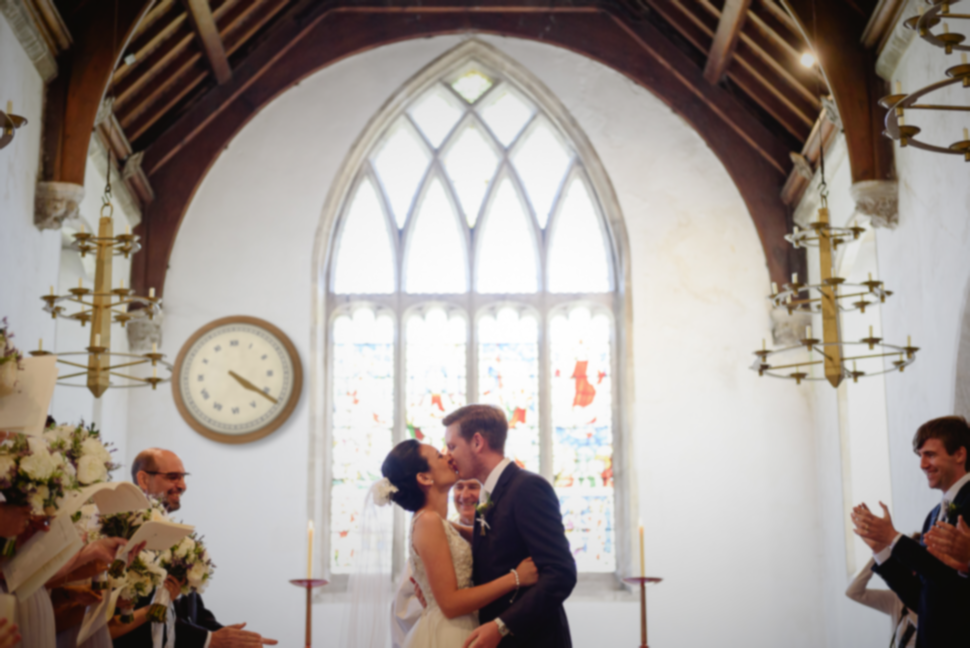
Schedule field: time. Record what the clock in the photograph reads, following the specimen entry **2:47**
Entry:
**4:21**
